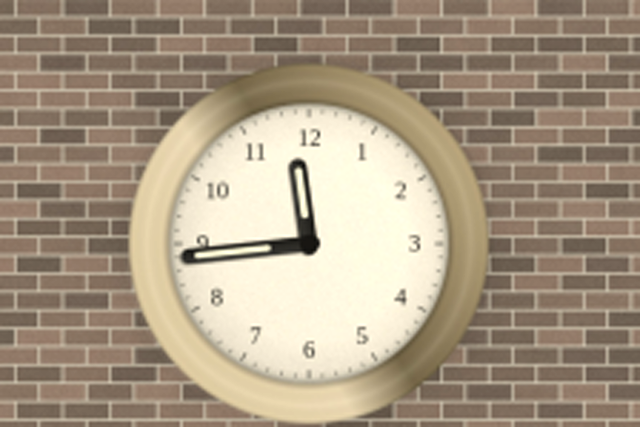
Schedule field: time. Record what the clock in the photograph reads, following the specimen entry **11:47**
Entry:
**11:44**
